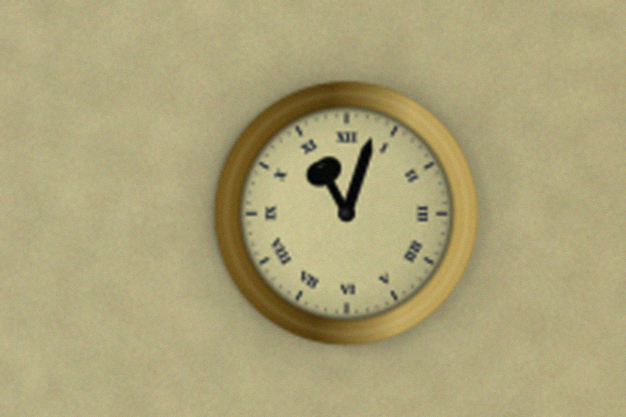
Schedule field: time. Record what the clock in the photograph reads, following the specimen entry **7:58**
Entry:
**11:03**
